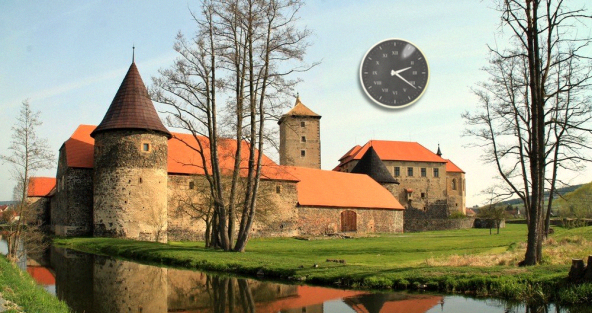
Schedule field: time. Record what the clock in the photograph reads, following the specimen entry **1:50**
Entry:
**2:21**
